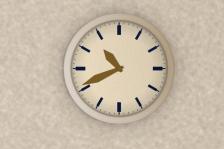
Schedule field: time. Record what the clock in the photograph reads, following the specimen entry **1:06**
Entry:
**10:41**
